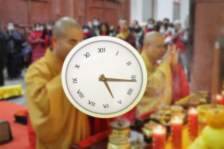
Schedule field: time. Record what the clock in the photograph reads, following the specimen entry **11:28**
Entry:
**5:16**
